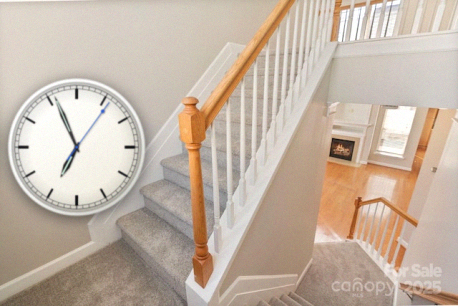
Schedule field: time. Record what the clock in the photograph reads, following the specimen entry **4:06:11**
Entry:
**6:56:06**
